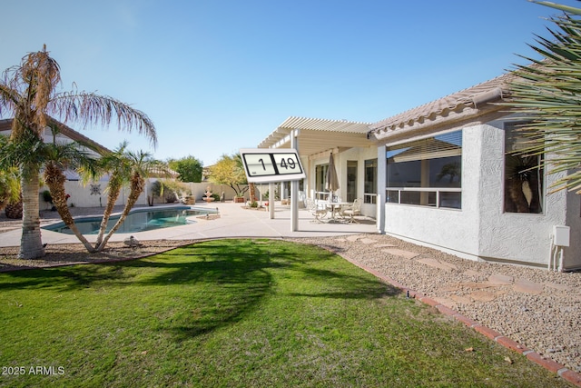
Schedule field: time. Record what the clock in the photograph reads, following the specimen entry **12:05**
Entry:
**1:49**
